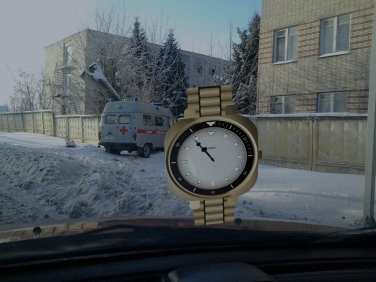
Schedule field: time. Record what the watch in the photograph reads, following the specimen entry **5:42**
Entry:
**10:54**
